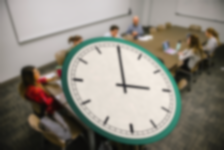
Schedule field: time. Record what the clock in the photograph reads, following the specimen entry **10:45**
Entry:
**3:00**
